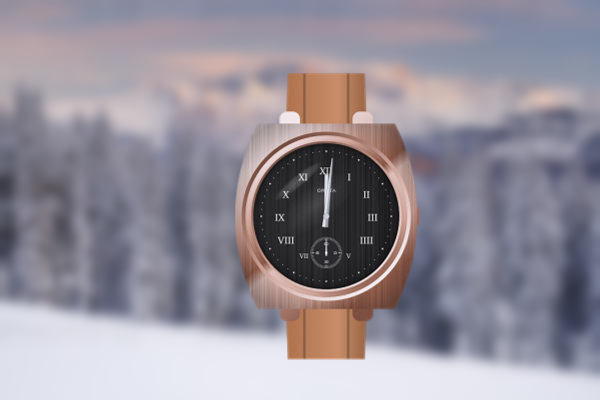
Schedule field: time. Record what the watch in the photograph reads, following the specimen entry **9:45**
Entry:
**12:01**
